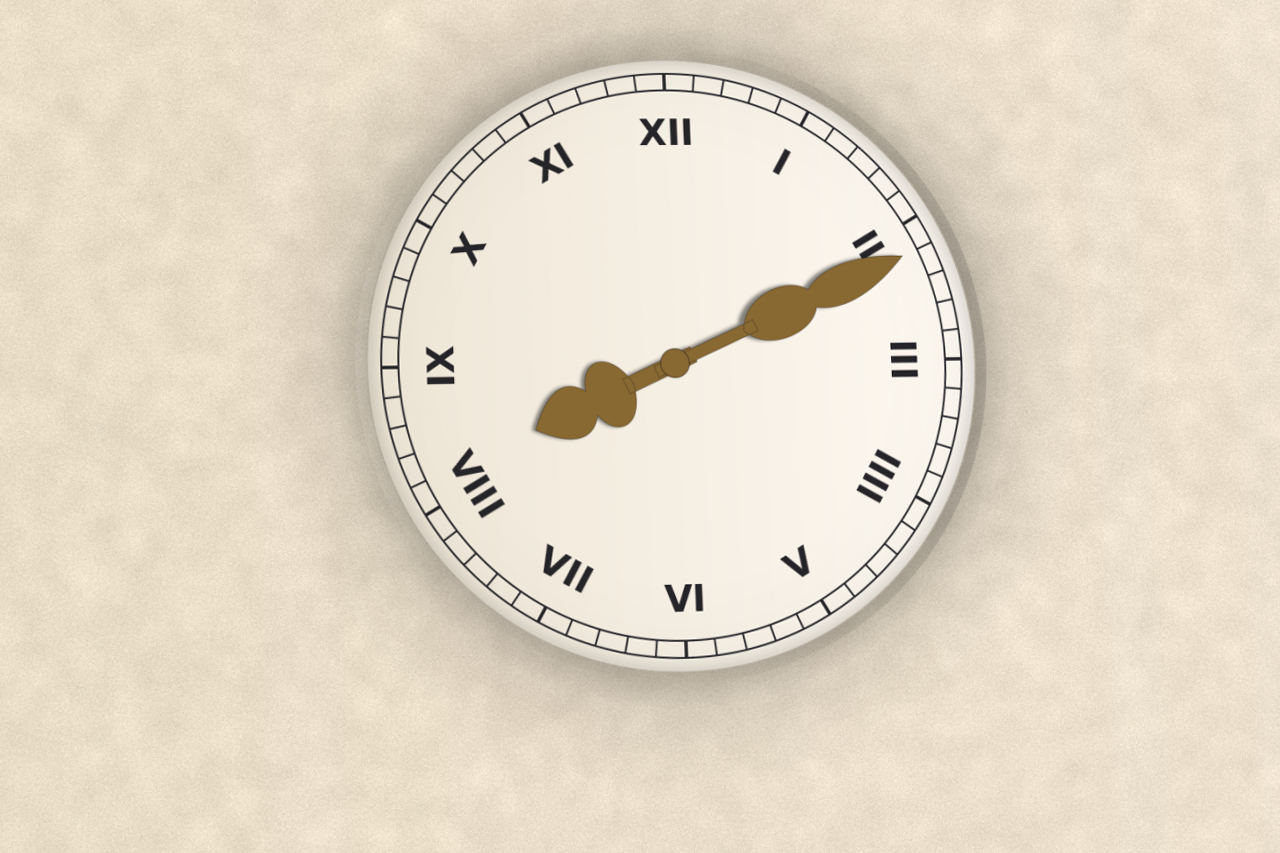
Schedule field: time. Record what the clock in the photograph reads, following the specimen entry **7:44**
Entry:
**8:11**
